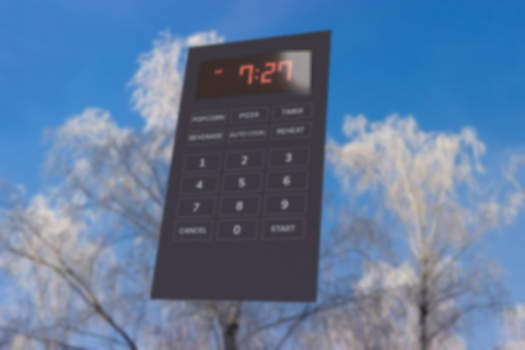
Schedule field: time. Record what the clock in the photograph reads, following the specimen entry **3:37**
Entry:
**7:27**
